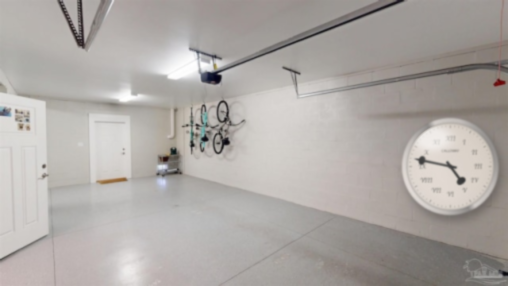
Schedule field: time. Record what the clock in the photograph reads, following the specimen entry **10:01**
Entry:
**4:47**
